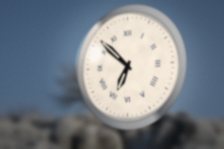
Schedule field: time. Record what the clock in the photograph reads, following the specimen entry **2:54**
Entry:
**6:52**
